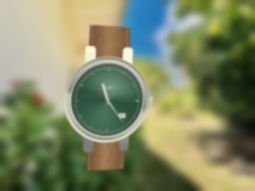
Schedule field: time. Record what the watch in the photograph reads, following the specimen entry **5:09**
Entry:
**11:24**
